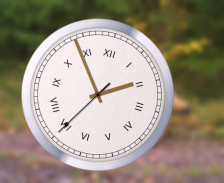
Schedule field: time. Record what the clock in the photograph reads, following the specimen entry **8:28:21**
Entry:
**1:53:35**
